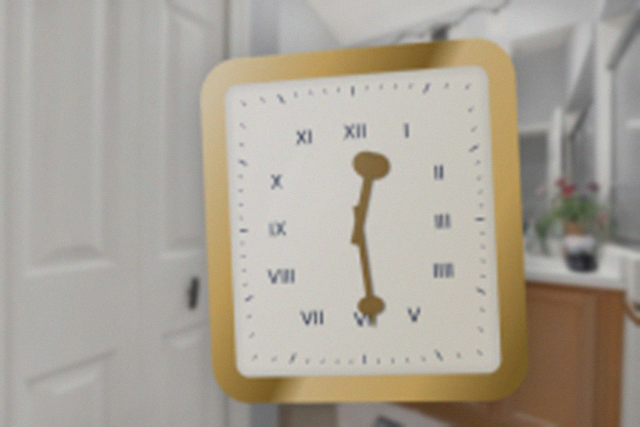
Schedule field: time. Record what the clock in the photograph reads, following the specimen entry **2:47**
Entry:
**12:29**
